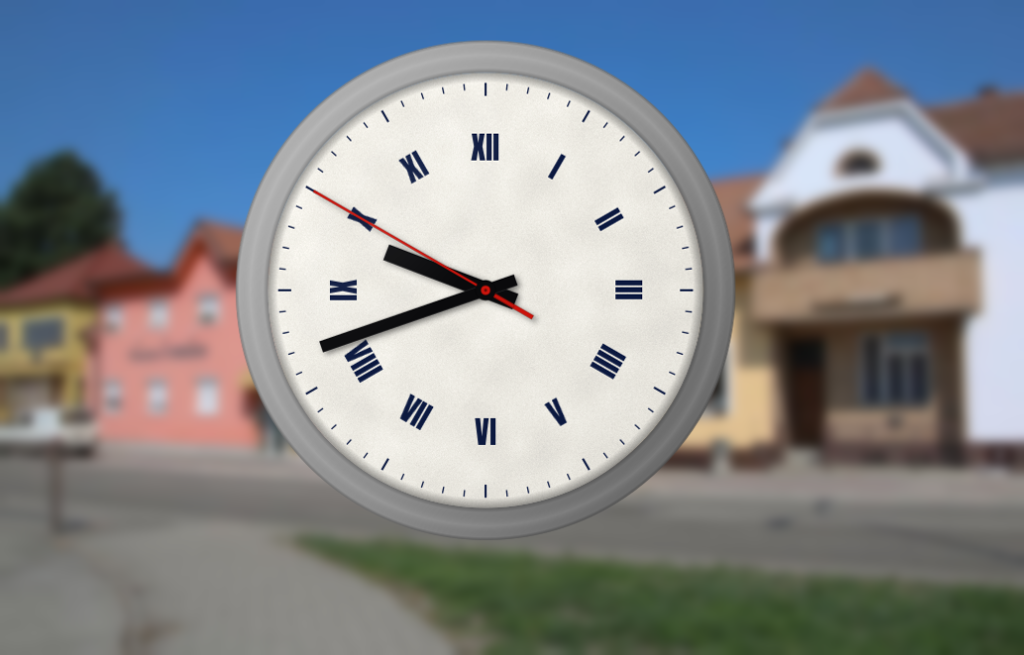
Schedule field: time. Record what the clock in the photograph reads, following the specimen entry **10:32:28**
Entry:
**9:41:50**
